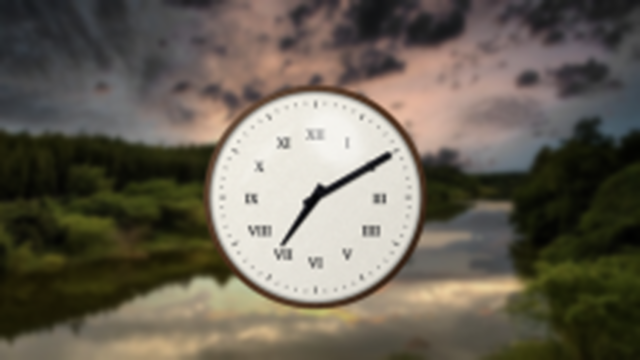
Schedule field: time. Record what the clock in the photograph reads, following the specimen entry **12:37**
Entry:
**7:10**
